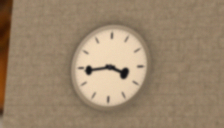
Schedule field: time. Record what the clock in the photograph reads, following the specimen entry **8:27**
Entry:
**3:44**
